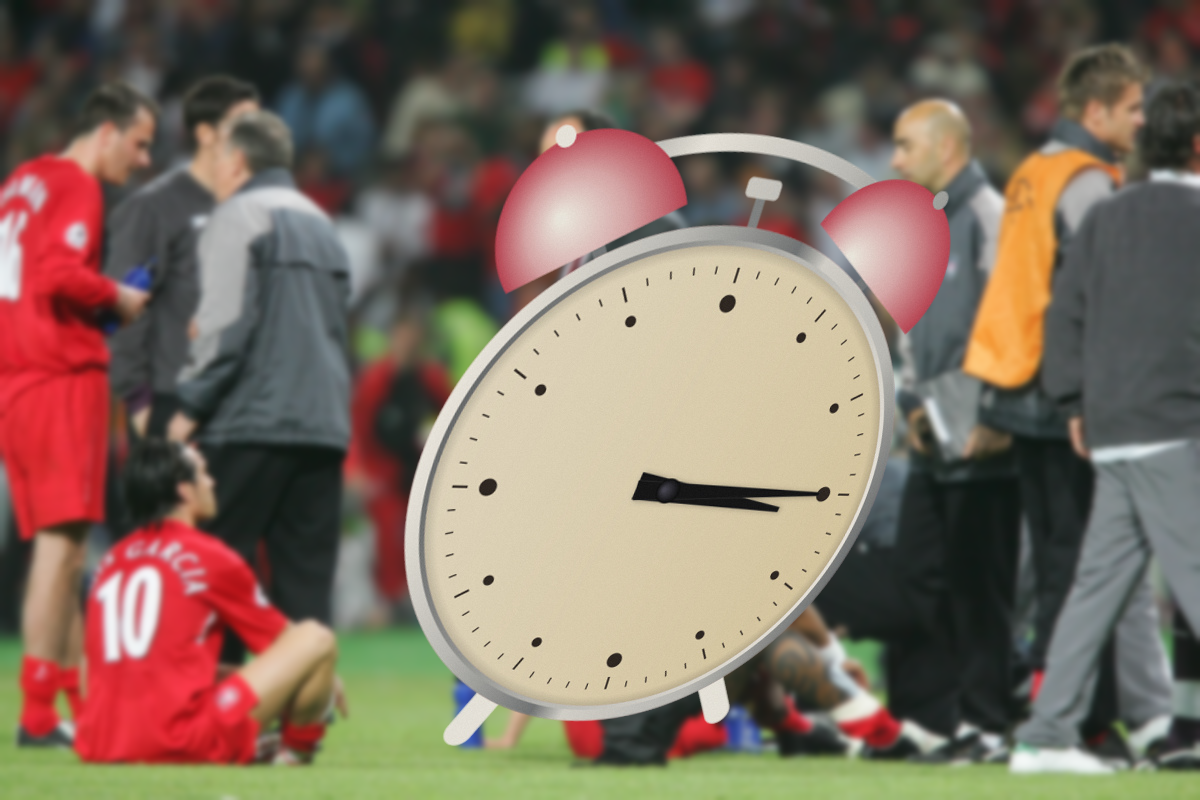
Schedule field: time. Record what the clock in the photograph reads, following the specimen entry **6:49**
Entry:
**3:15**
